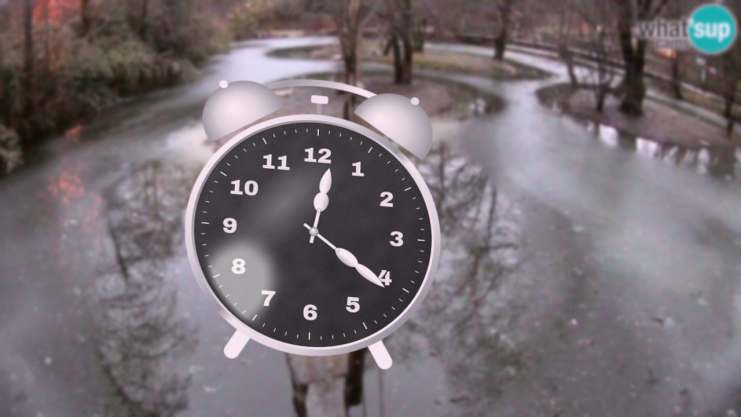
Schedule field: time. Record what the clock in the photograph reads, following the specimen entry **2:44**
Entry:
**12:21**
